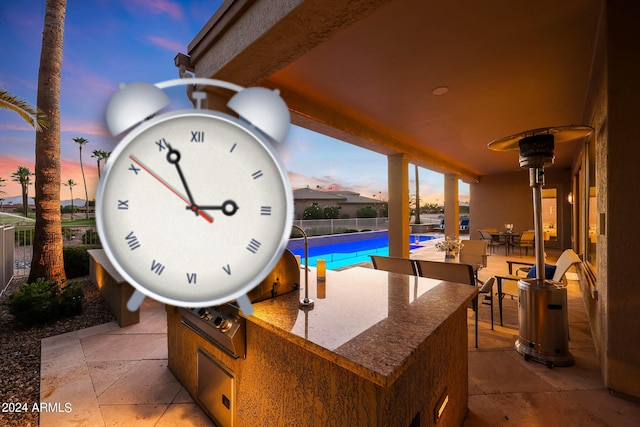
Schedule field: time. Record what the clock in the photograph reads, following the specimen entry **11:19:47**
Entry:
**2:55:51**
